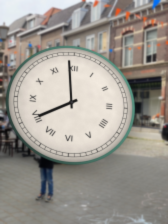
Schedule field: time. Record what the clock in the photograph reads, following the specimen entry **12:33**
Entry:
**7:59**
